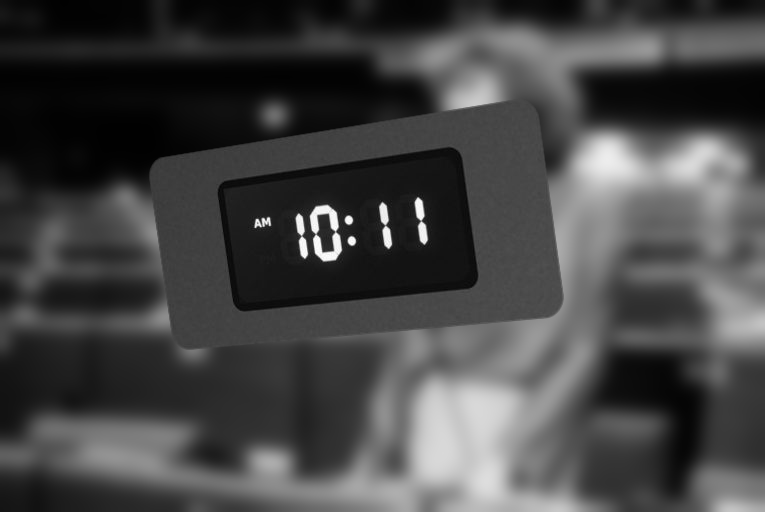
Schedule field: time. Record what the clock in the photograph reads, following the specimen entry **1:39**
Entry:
**10:11**
